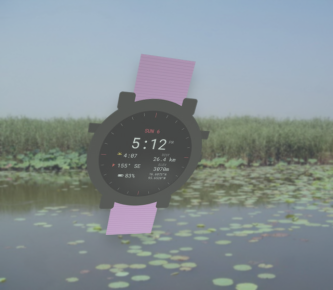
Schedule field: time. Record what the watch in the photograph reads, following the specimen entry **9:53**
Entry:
**5:12**
